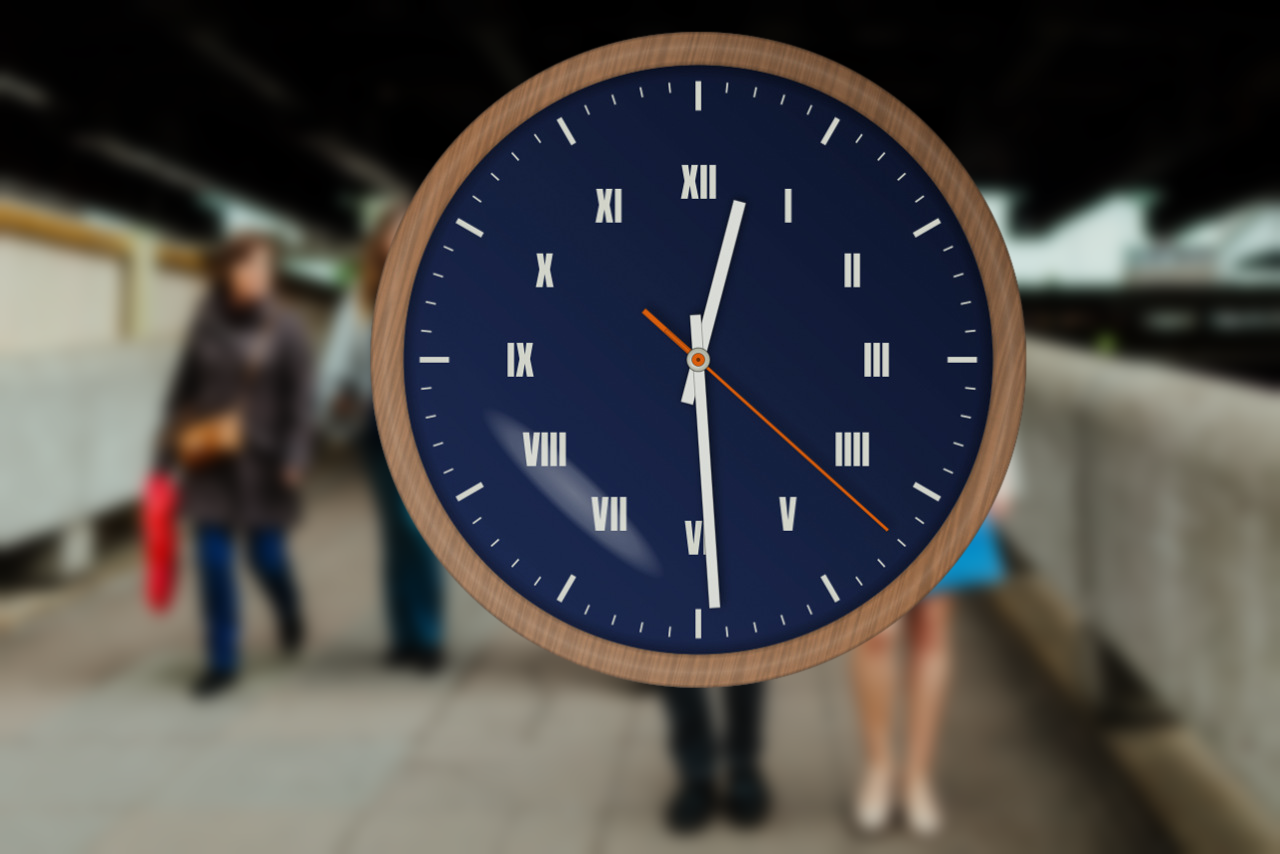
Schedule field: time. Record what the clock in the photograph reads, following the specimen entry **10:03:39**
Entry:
**12:29:22**
